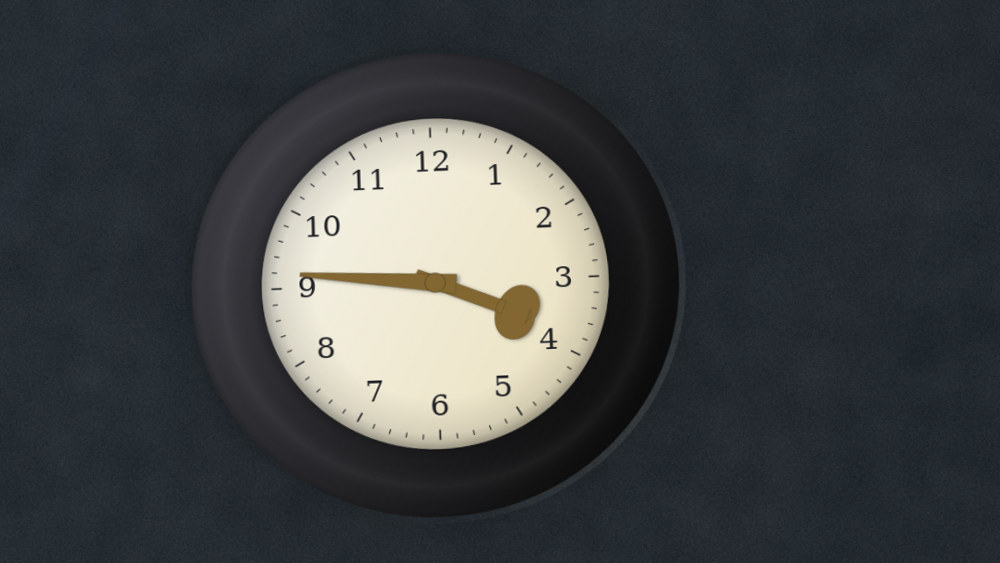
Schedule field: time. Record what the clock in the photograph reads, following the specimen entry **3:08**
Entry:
**3:46**
